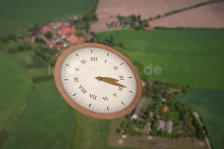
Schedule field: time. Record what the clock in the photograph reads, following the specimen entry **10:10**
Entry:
**3:19**
